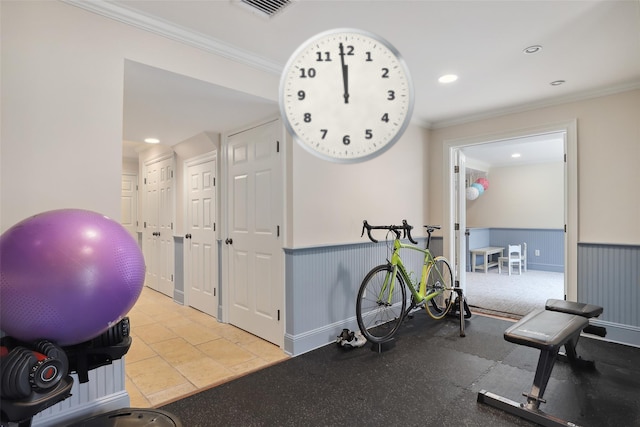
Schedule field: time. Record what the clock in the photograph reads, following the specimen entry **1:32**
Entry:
**11:59**
